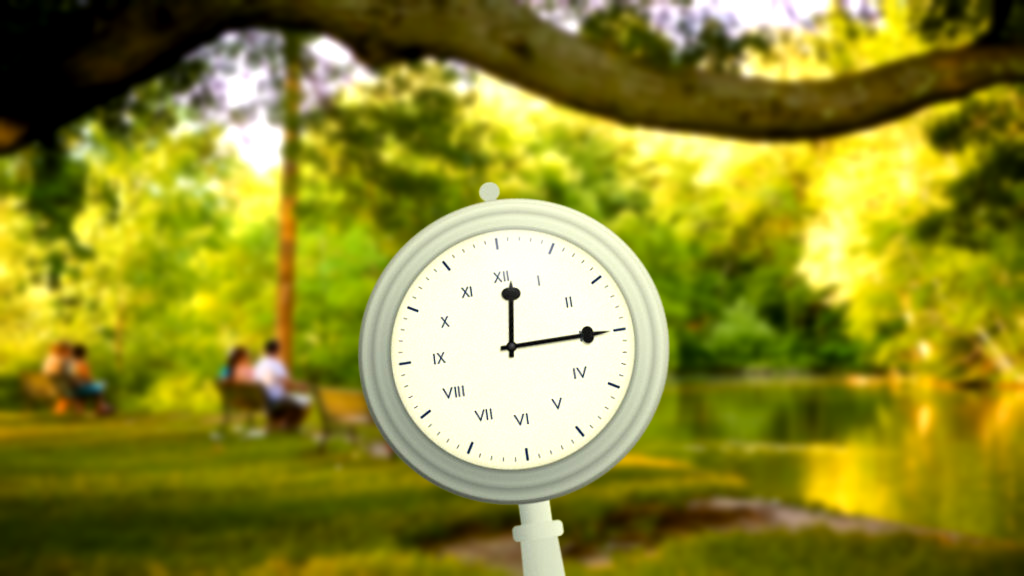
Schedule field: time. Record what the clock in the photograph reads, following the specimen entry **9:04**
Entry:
**12:15**
